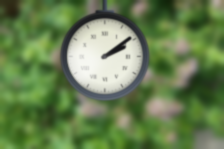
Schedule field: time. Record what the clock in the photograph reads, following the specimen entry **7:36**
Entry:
**2:09**
